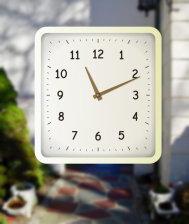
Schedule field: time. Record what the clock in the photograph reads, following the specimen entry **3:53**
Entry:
**11:11**
